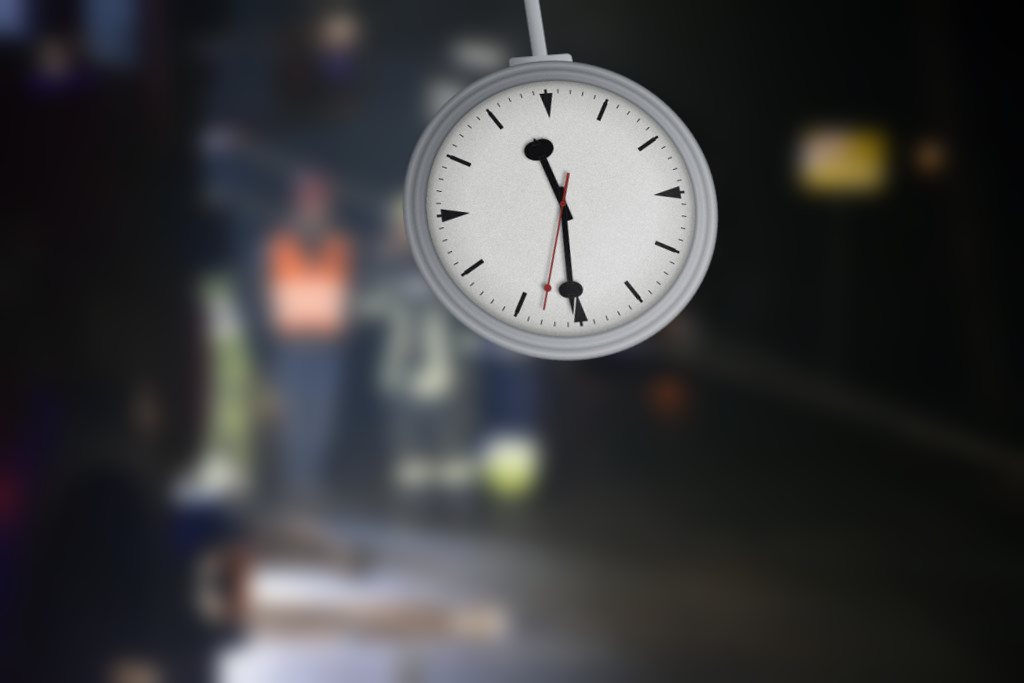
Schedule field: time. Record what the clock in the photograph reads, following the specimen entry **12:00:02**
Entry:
**11:30:33**
